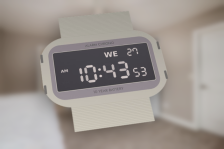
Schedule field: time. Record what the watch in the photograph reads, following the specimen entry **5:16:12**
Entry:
**10:43:53**
